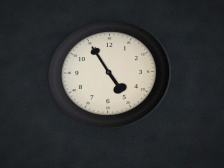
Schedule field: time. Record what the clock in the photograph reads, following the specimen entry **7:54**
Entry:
**4:55**
